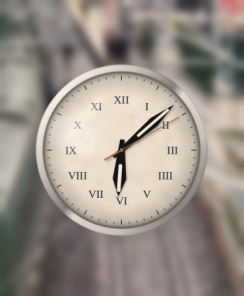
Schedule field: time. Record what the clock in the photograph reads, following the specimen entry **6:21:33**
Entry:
**6:08:10**
